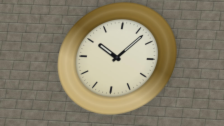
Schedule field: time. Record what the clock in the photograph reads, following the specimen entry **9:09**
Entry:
**10:07**
